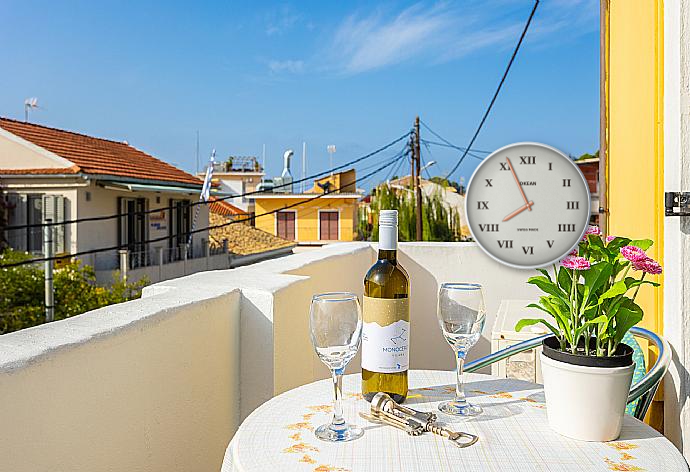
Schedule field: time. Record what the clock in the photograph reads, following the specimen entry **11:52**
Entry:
**7:56**
